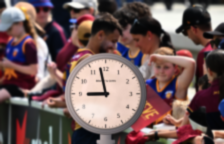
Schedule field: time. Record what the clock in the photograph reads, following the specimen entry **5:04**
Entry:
**8:58**
